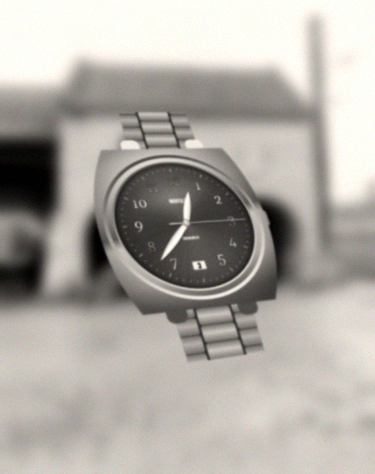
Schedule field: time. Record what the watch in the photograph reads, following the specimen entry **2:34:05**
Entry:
**12:37:15**
